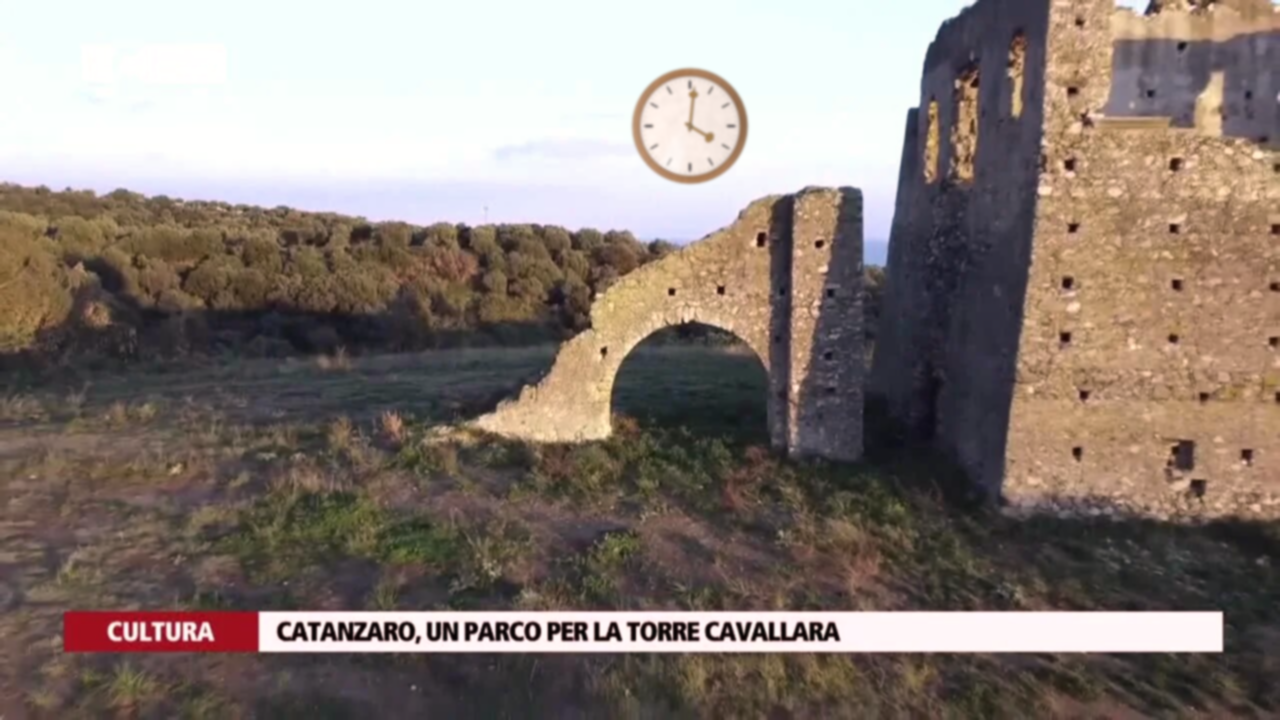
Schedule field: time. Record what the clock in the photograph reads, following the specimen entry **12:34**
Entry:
**4:01**
